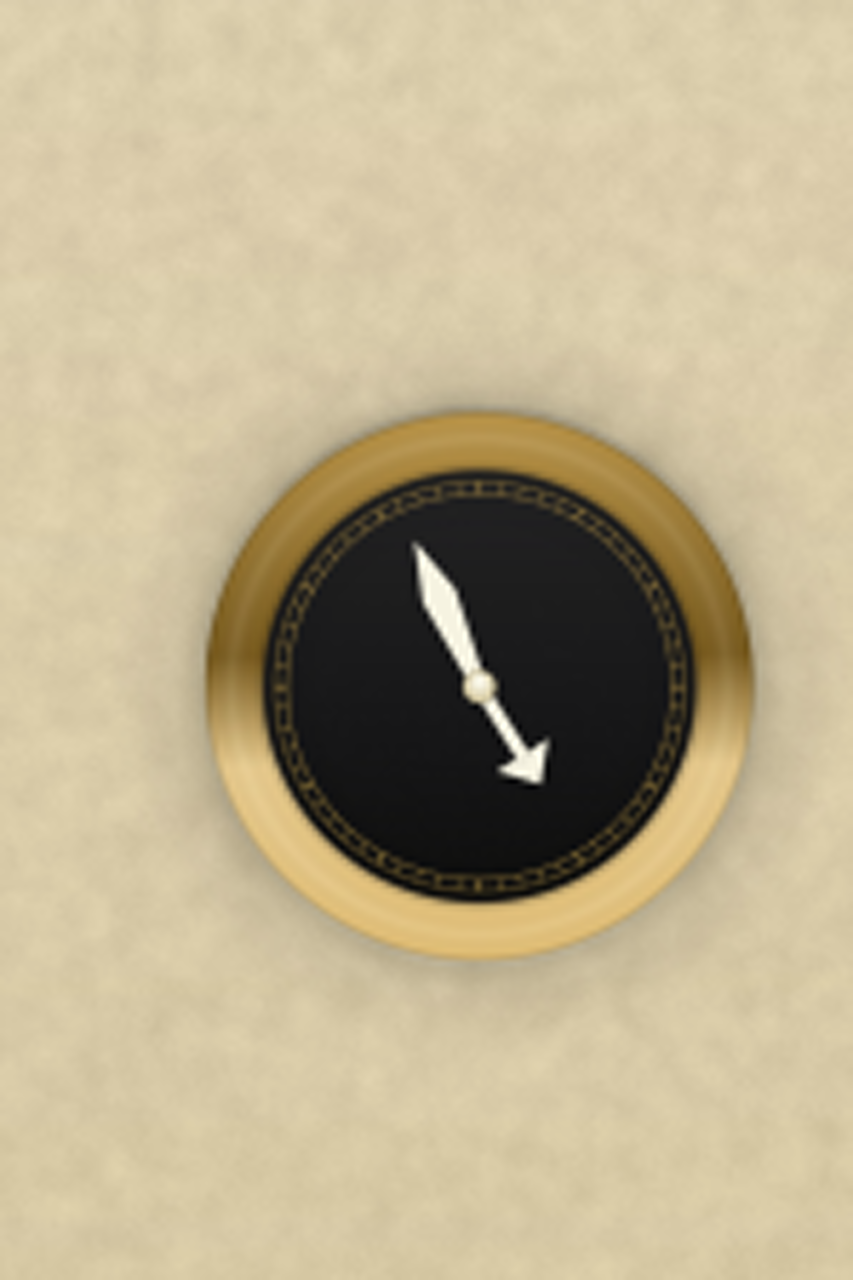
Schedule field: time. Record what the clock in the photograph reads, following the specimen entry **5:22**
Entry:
**4:56**
